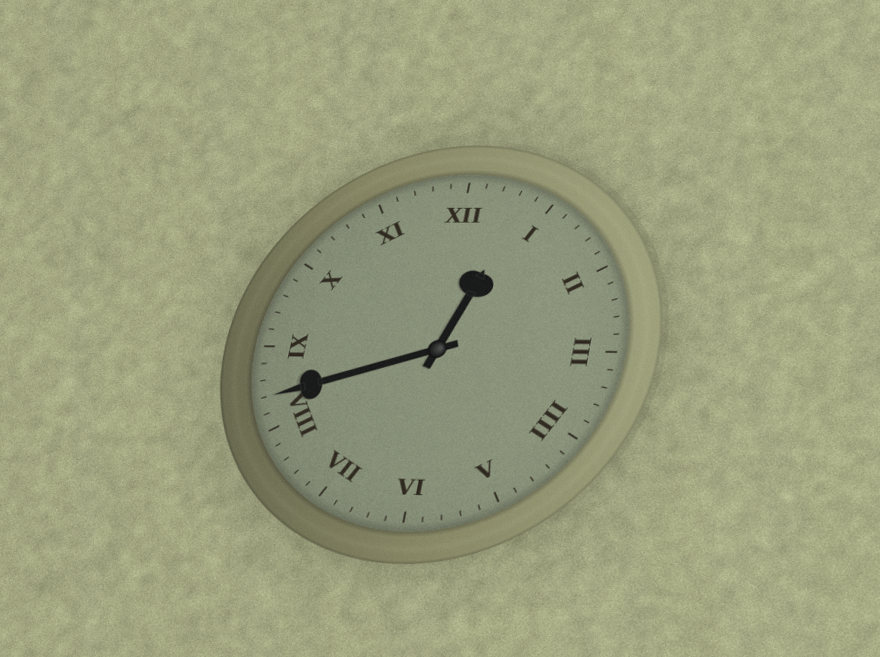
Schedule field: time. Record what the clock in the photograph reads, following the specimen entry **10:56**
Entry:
**12:42**
